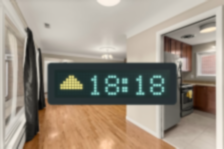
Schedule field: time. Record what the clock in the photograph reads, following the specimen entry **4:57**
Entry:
**18:18**
